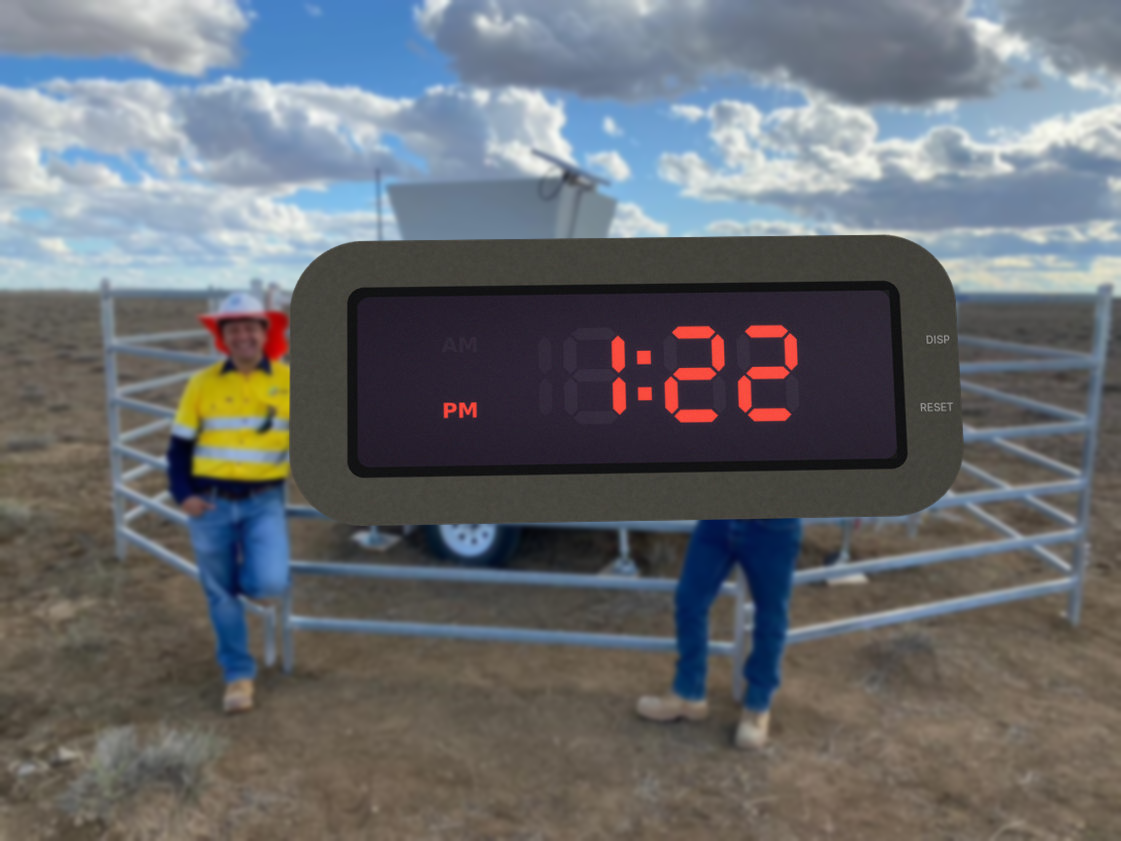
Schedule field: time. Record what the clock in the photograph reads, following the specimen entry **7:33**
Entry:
**1:22**
